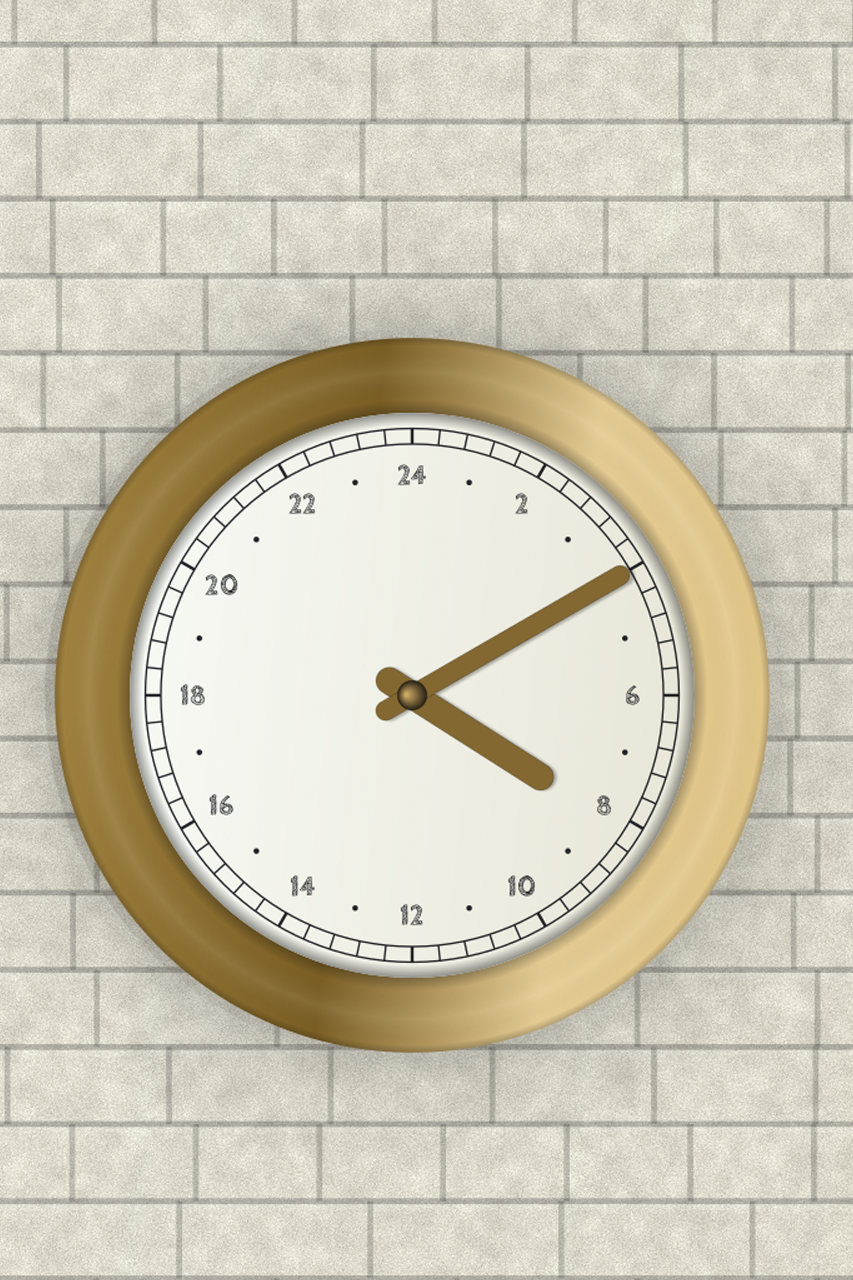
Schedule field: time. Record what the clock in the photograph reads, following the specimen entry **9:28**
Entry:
**8:10**
